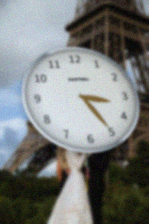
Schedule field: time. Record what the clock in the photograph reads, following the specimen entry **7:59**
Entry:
**3:25**
